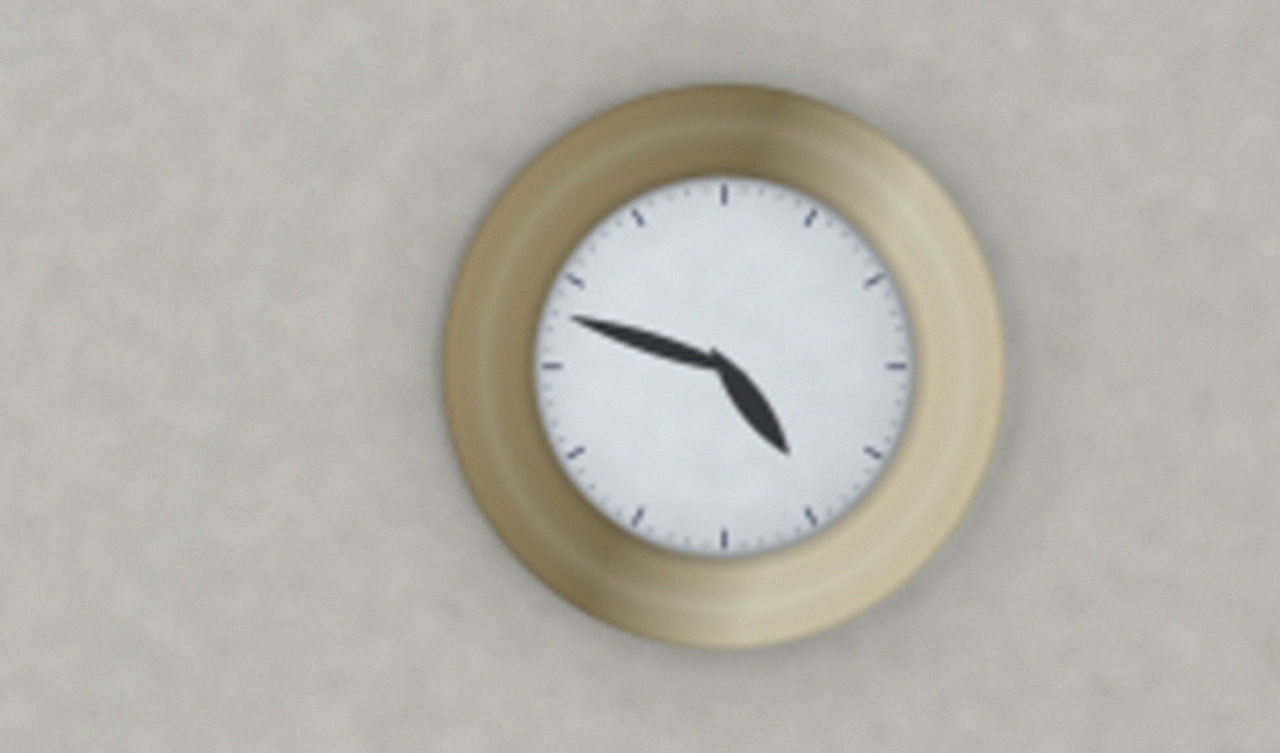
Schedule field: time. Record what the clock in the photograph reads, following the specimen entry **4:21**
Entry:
**4:48**
